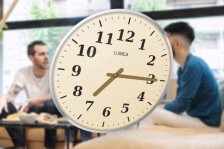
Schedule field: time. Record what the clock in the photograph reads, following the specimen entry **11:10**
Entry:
**7:15**
